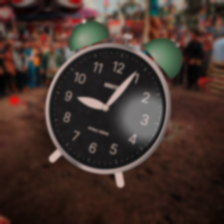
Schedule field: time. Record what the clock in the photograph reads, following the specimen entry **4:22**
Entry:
**9:04**
